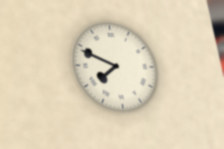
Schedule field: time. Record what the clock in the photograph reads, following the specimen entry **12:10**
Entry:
**7:49**
